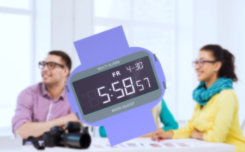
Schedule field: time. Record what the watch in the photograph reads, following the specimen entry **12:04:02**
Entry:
**5:58:57**
